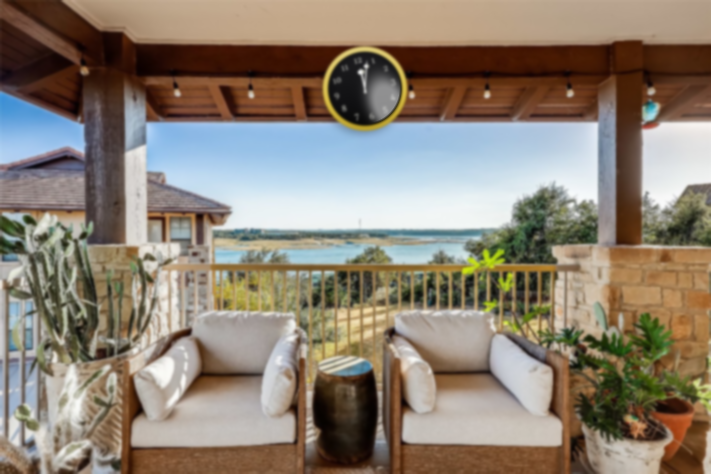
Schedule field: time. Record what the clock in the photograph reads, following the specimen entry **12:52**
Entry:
**12:03**
